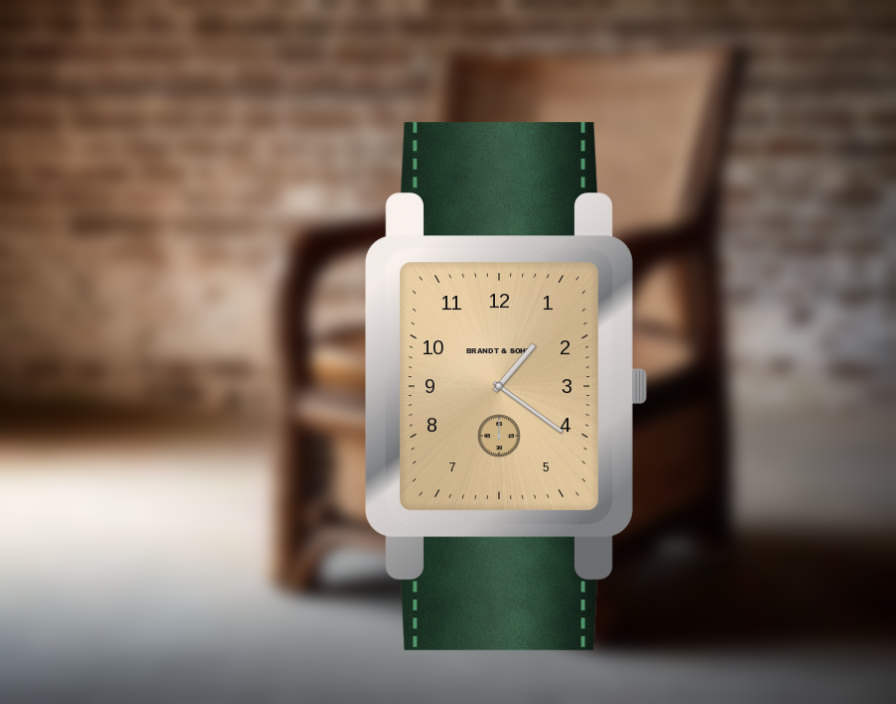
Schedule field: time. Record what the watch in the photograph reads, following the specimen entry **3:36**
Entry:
**1:21**
